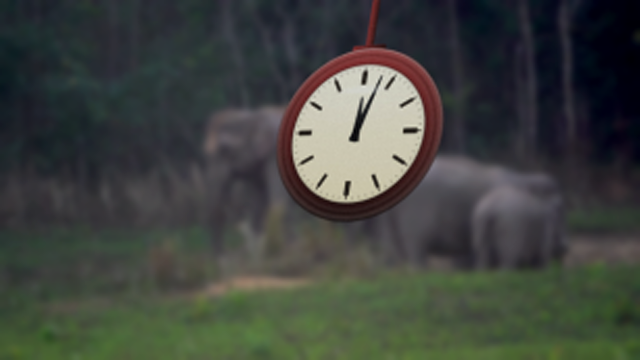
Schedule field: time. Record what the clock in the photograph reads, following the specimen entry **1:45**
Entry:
**12:03**
